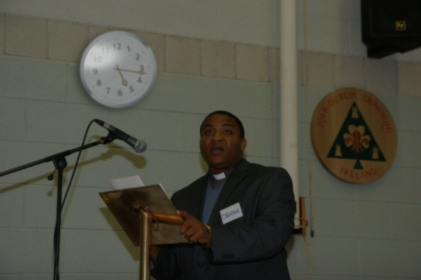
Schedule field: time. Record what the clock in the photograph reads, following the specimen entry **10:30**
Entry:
**5:17**
